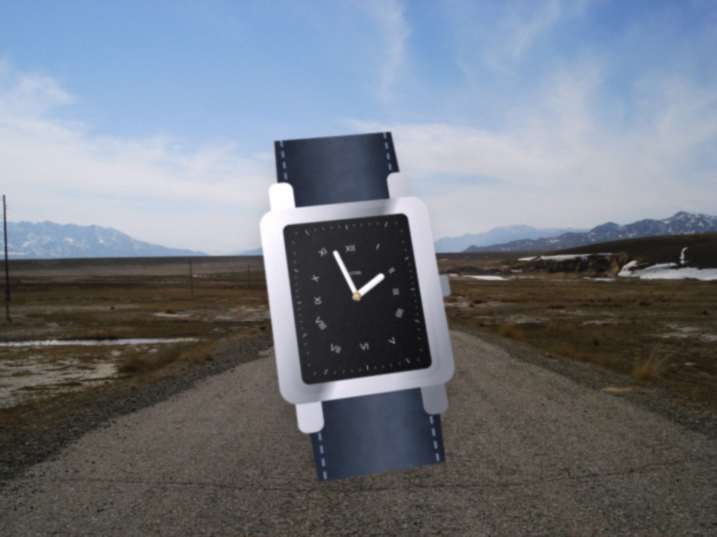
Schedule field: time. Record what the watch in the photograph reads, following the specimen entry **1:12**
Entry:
**1:57**
